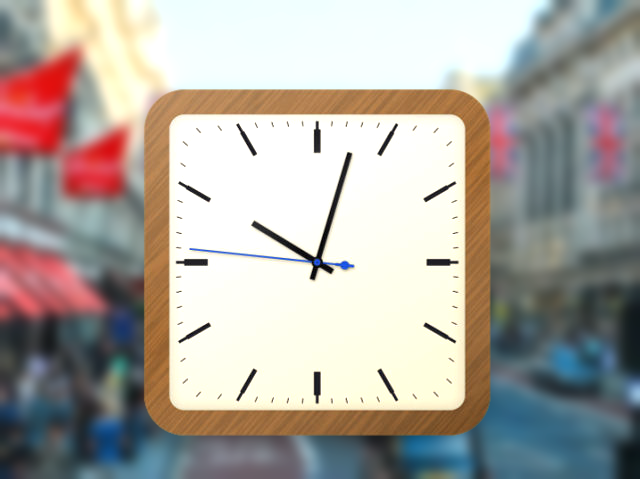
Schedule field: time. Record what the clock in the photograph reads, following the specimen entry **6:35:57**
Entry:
**10:02:46**
